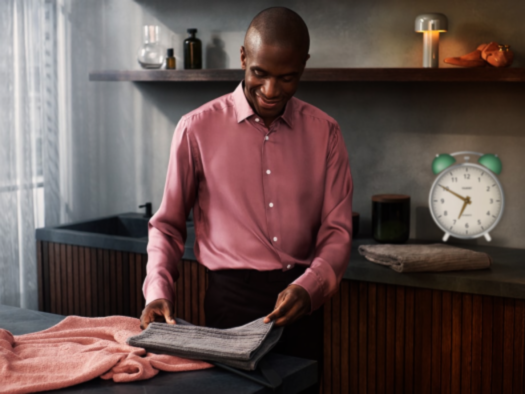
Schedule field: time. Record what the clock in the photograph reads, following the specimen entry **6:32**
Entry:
**6:50**
